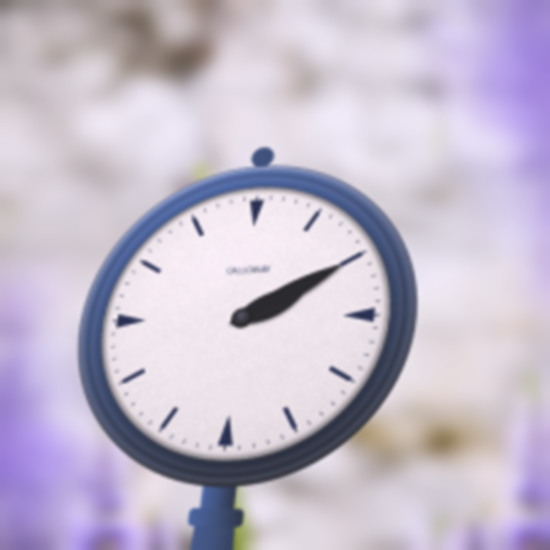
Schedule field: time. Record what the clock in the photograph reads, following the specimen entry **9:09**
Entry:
**2:10**
